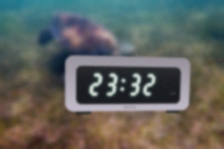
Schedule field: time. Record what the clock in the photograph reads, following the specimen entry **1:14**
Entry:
**23:32**
